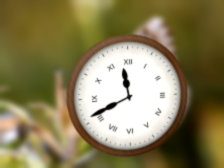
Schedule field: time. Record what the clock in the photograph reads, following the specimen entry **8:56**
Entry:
**11:41**
